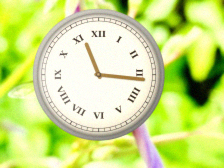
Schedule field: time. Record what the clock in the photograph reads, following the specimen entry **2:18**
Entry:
**11:16**
